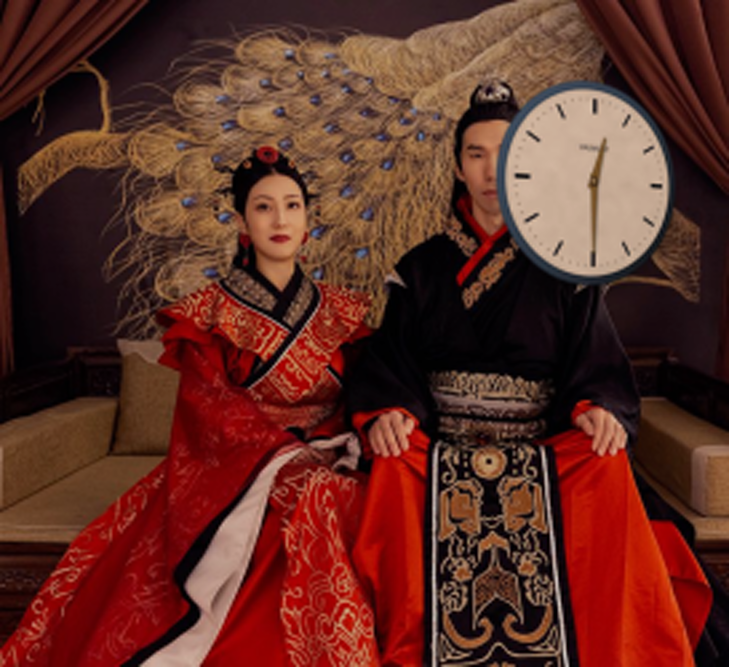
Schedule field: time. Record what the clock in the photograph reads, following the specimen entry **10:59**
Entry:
**12:30**
